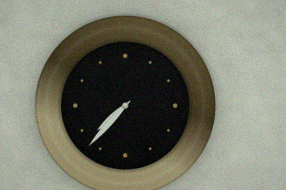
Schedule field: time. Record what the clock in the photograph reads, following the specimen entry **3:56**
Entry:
**7:37**
